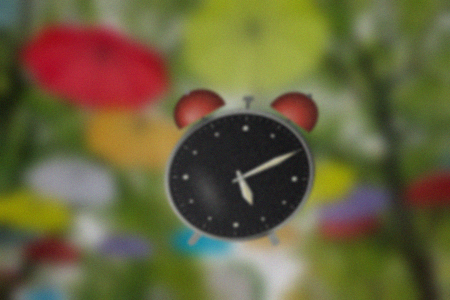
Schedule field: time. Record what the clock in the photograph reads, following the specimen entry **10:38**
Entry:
**5:10**
